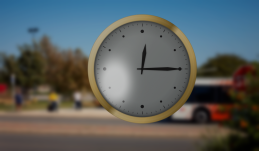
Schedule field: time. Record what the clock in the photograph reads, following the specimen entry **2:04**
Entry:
**12:15**
